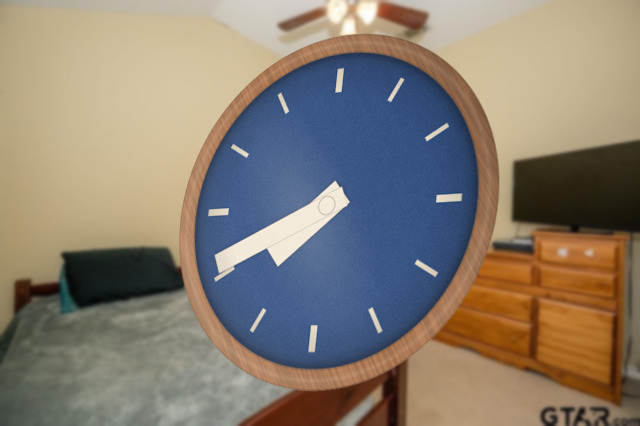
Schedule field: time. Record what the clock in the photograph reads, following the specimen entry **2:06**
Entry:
**7:41**
